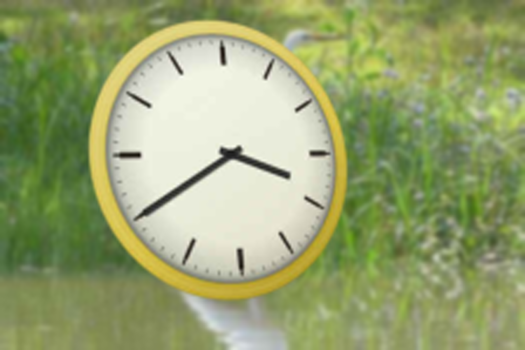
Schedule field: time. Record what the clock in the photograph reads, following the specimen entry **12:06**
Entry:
**3:40**
